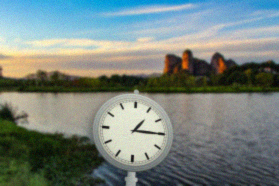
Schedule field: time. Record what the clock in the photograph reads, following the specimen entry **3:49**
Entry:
**1:15**
